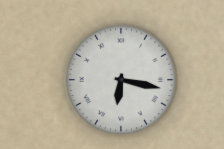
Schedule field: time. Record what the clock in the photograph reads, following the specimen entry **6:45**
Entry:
**6:17**
